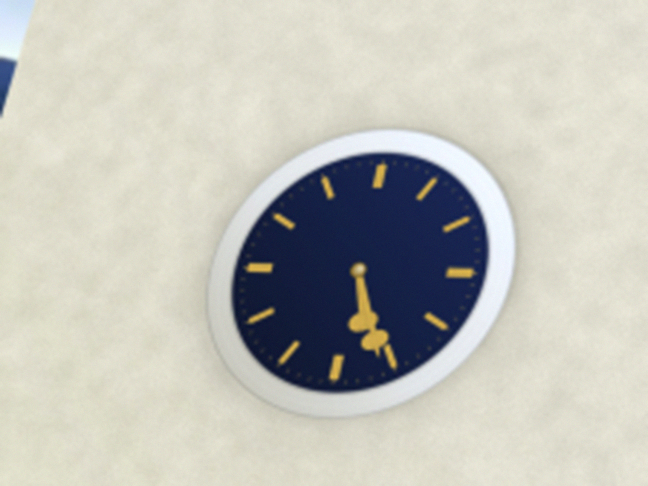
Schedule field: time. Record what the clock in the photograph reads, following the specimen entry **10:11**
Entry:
**5:26**
